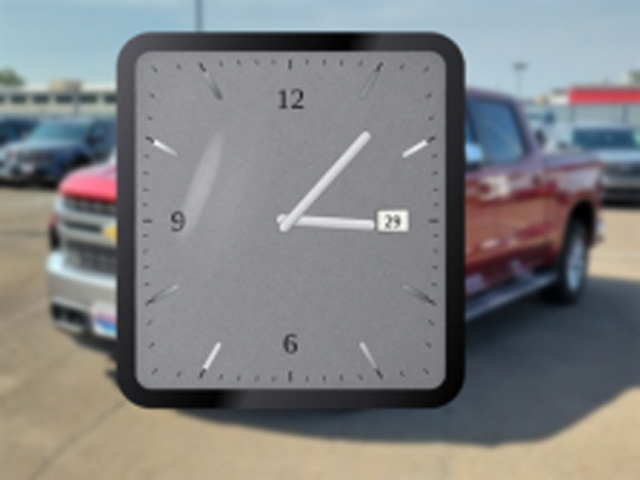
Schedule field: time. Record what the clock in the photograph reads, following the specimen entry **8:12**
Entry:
**3:07**
